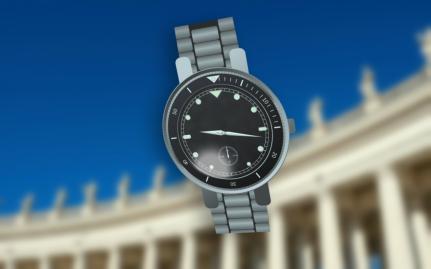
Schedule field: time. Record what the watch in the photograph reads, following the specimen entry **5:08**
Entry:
**9:17**
